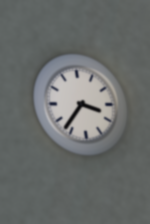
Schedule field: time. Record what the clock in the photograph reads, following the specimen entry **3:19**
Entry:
**3:37**
